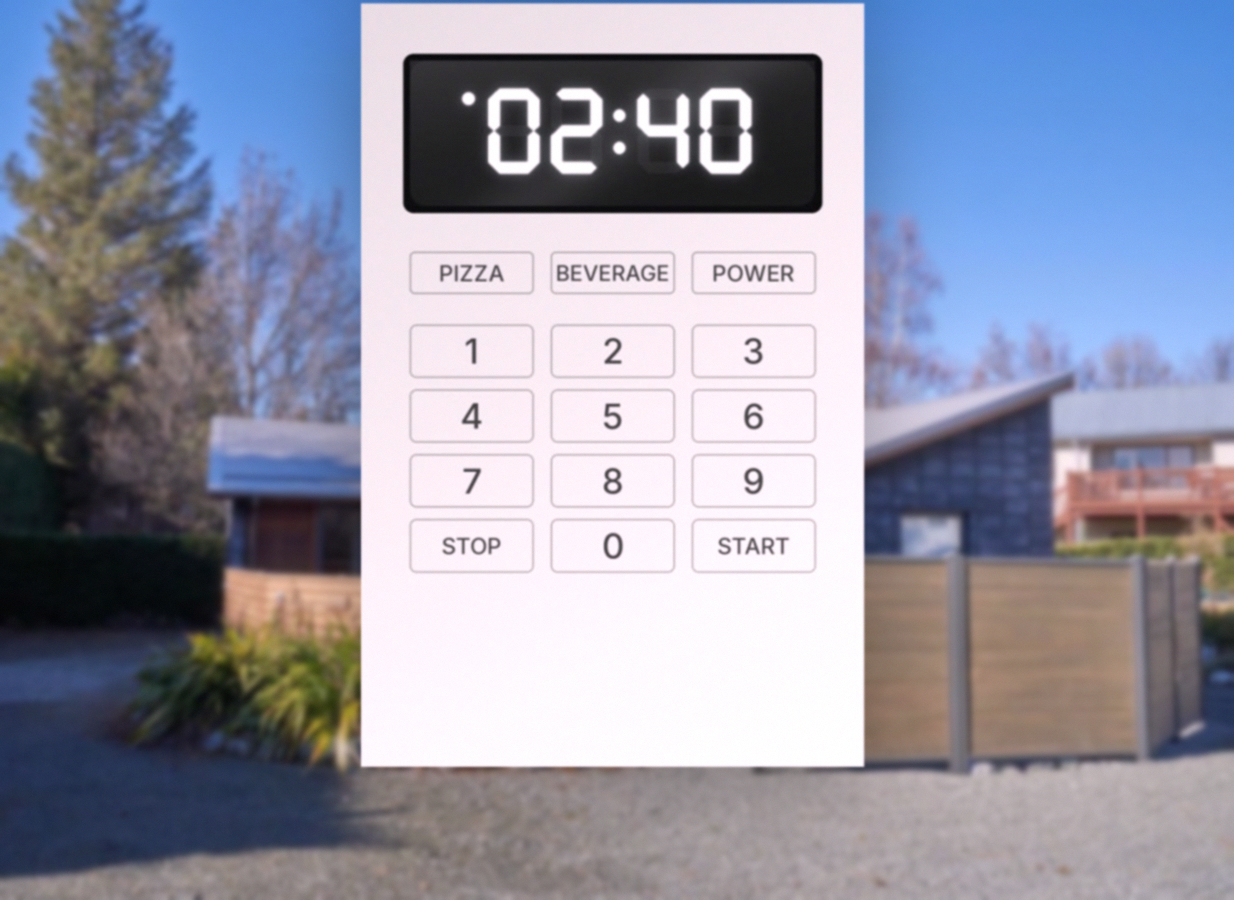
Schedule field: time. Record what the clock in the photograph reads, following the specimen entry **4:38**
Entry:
**2:40**
